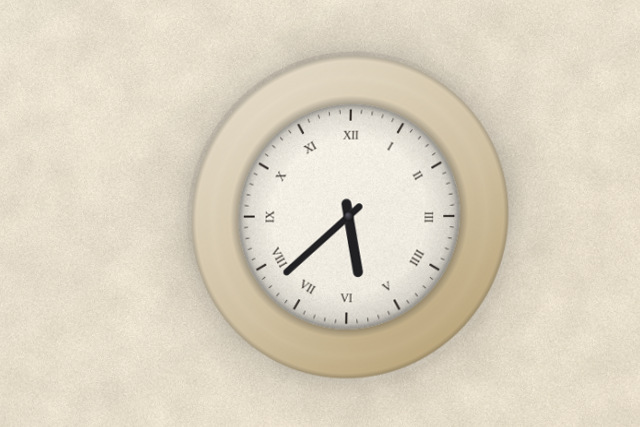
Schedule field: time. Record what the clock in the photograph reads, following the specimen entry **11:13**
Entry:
**5:38**
